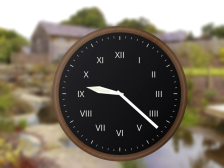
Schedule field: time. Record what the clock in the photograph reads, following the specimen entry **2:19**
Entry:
**9:22**
